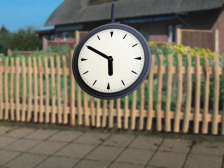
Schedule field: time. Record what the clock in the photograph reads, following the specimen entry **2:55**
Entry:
**5:50**
